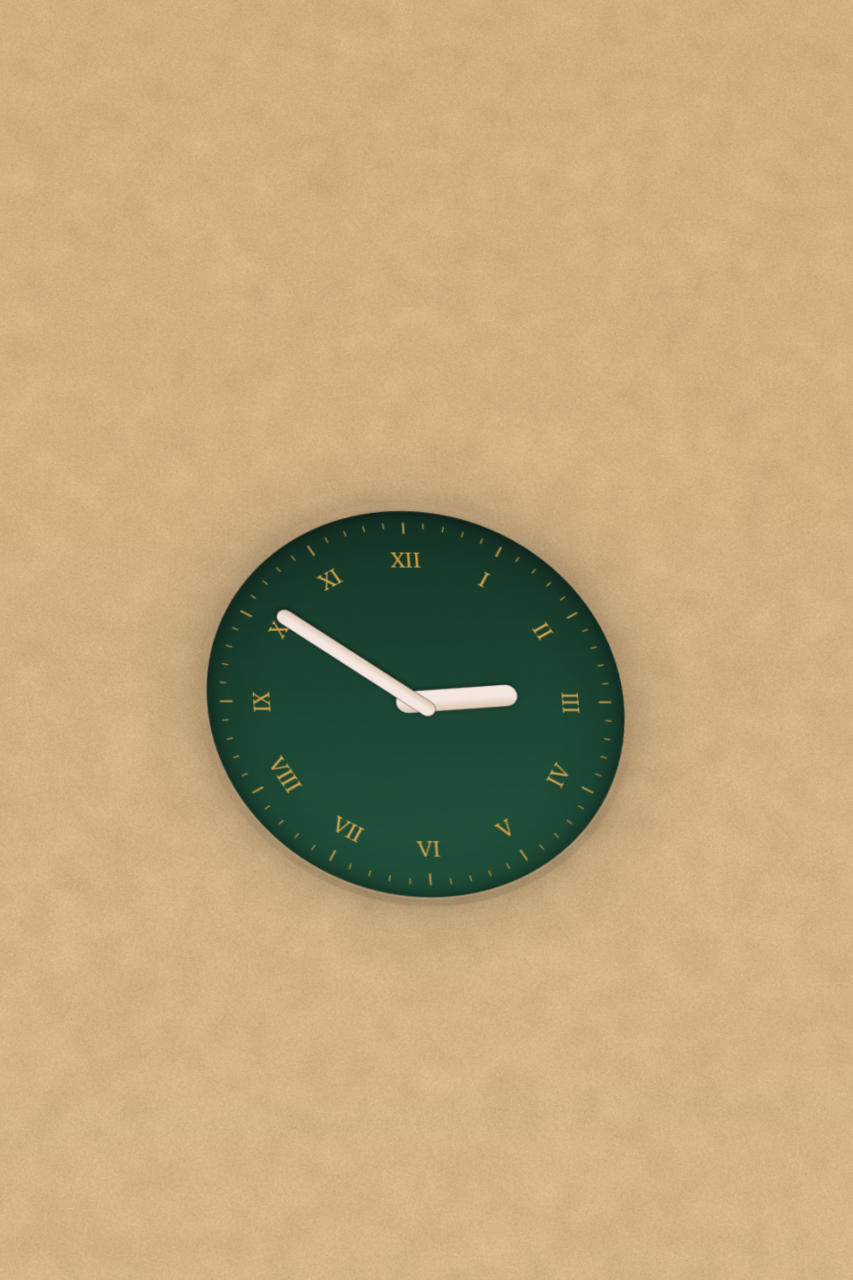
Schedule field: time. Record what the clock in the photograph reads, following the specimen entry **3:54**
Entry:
**2:51**
